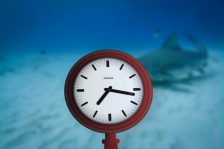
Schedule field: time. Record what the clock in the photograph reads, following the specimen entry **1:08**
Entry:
**7:17**
